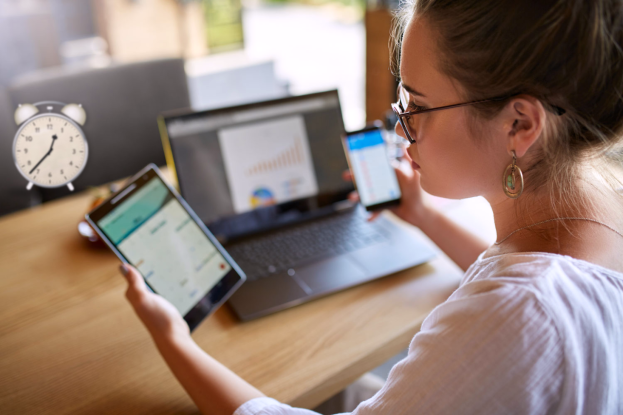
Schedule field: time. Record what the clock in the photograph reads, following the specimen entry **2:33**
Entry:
**12:37**
